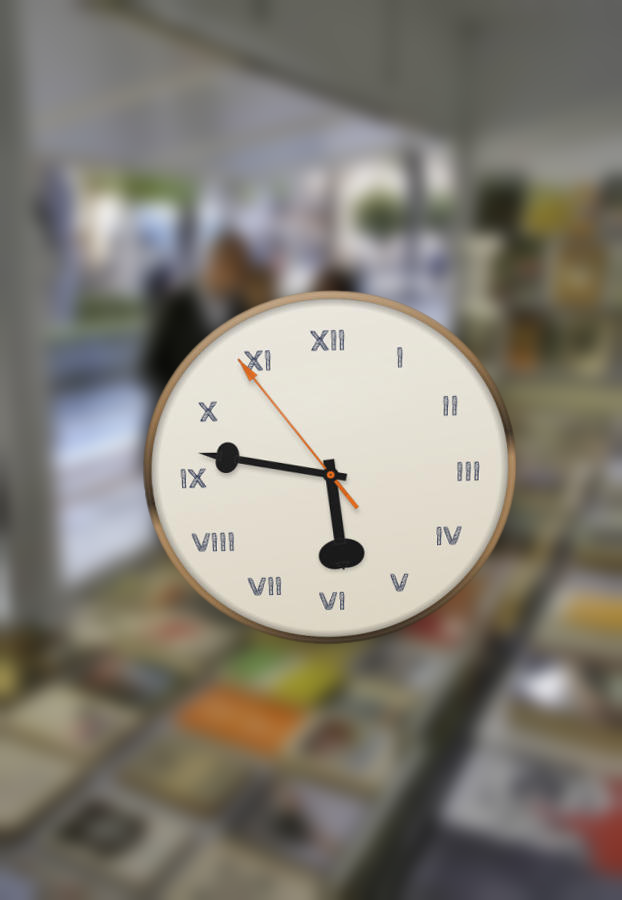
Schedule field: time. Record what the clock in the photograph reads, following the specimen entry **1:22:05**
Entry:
**5:46:54**
